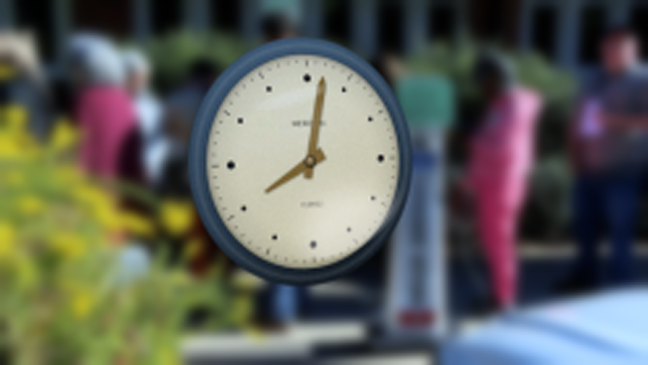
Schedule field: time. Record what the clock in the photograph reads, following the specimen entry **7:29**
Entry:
**8:02**
